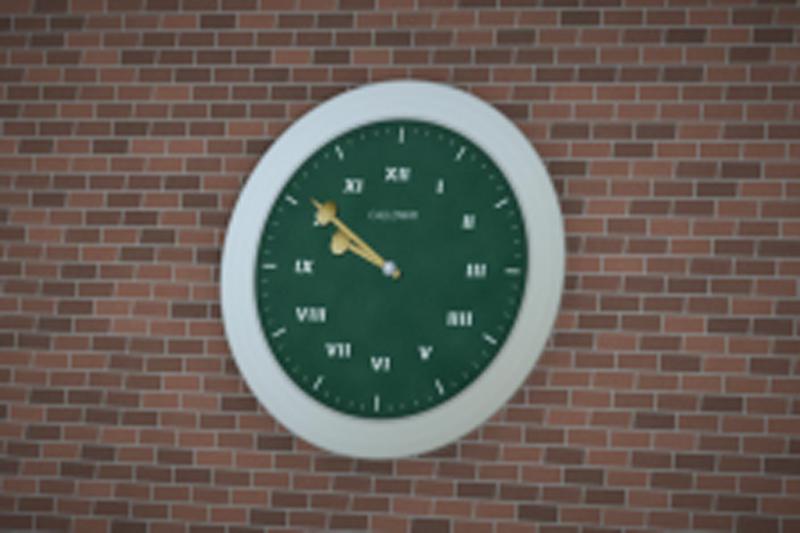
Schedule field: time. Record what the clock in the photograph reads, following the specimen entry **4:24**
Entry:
**9:51**
